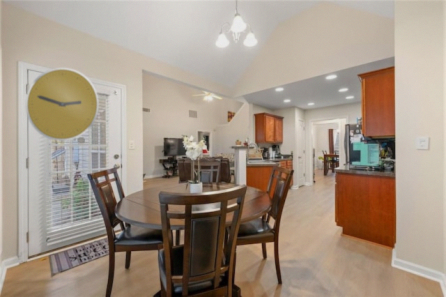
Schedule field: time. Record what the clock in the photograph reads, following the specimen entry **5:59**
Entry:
**2:48**
